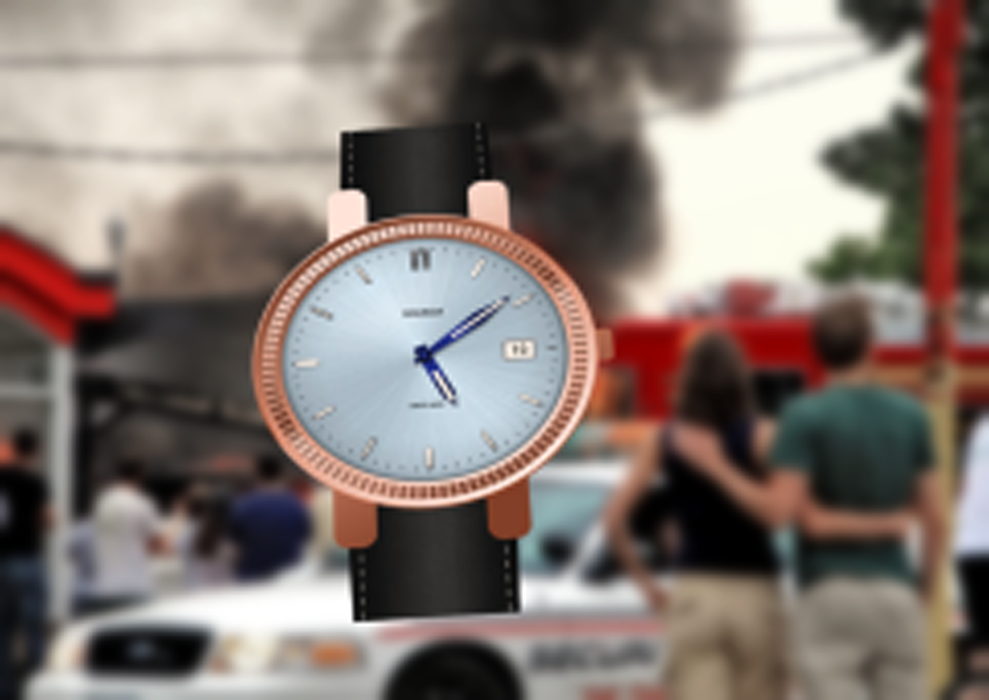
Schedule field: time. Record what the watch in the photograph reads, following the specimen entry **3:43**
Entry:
**5:09**
